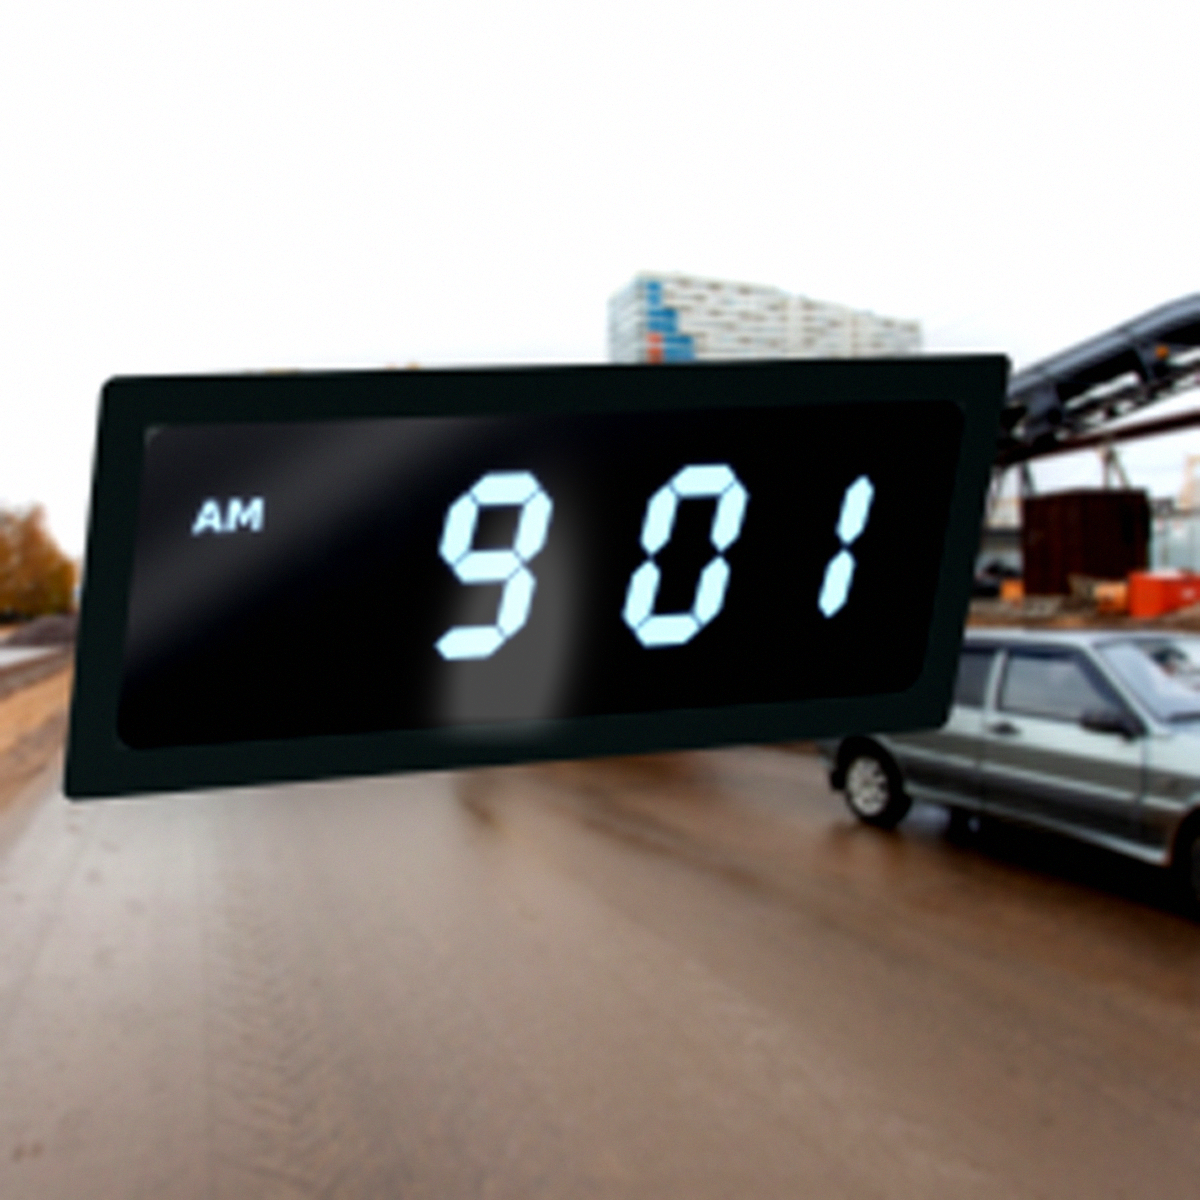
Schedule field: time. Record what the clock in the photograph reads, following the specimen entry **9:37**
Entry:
**9:01**
